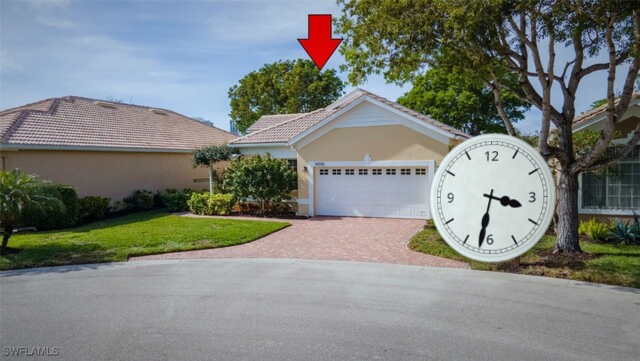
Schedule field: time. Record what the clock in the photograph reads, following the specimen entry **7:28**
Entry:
**3:32**
